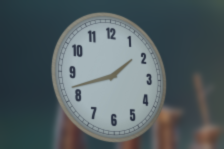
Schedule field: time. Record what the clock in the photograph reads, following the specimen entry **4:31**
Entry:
**1:42**
